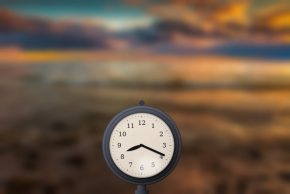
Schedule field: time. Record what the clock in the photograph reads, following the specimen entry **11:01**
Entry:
**8:19**
